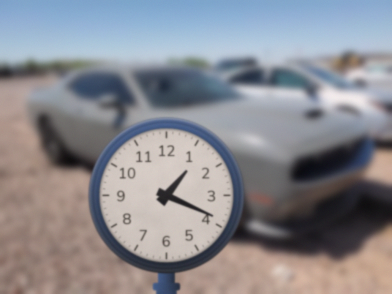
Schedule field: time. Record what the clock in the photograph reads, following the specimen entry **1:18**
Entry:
**1:19**
